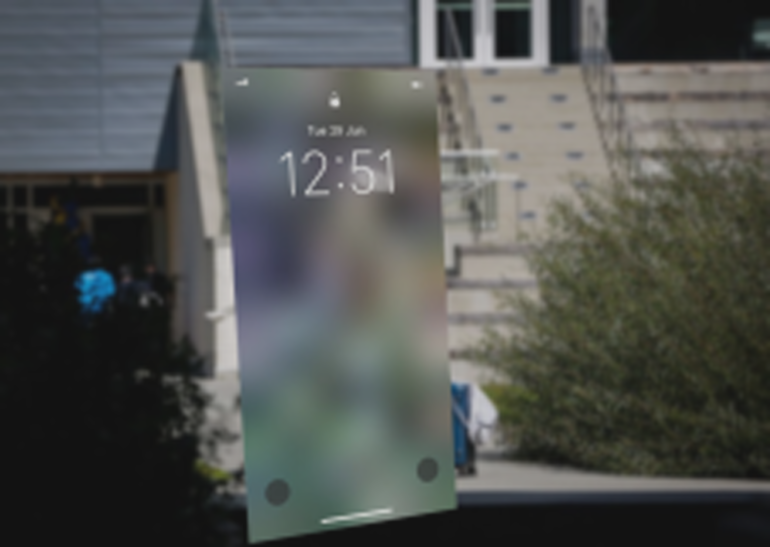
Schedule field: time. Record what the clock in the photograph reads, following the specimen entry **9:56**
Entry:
**12:51**
